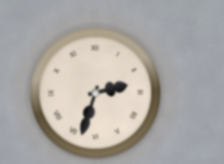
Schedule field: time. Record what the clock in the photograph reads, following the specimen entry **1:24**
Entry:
**2:33**
